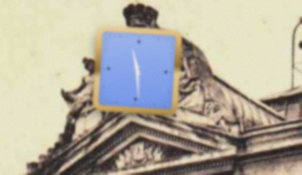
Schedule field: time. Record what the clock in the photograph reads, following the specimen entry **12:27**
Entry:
**11:29**
